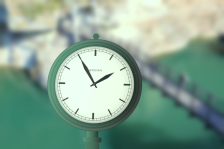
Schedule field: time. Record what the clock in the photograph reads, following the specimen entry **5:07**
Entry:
**1:55**
